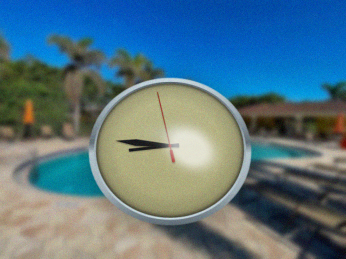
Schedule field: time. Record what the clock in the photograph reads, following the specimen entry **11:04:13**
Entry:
**8:45:58**
